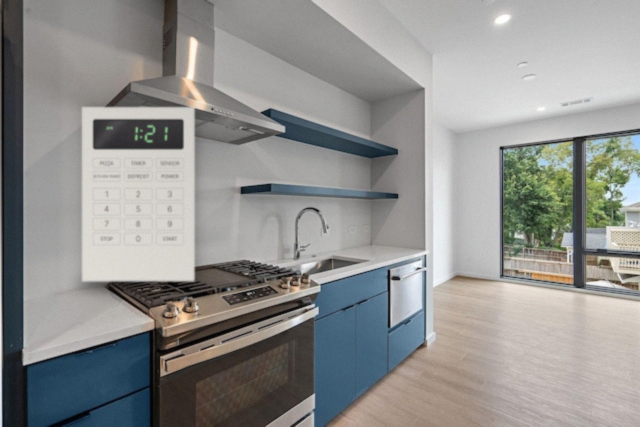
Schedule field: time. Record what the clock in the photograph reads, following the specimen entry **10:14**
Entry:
**1:21**
